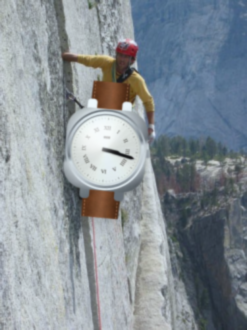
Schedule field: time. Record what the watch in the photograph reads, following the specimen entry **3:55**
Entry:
**3:17**
